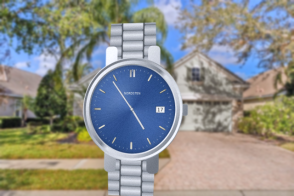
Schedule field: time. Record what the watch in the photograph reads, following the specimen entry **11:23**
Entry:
**4:54**
